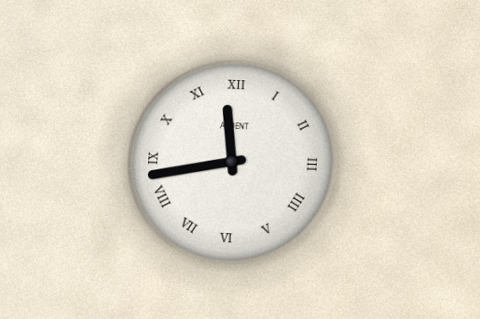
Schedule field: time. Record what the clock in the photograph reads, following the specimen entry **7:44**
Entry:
**11:43**
